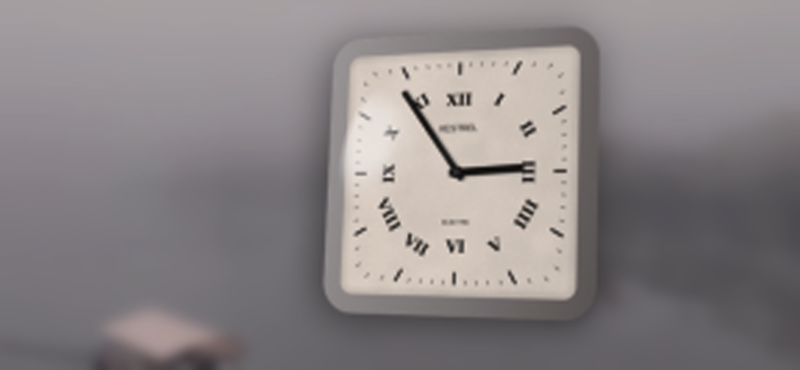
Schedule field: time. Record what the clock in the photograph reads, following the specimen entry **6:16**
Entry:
**2:54**
